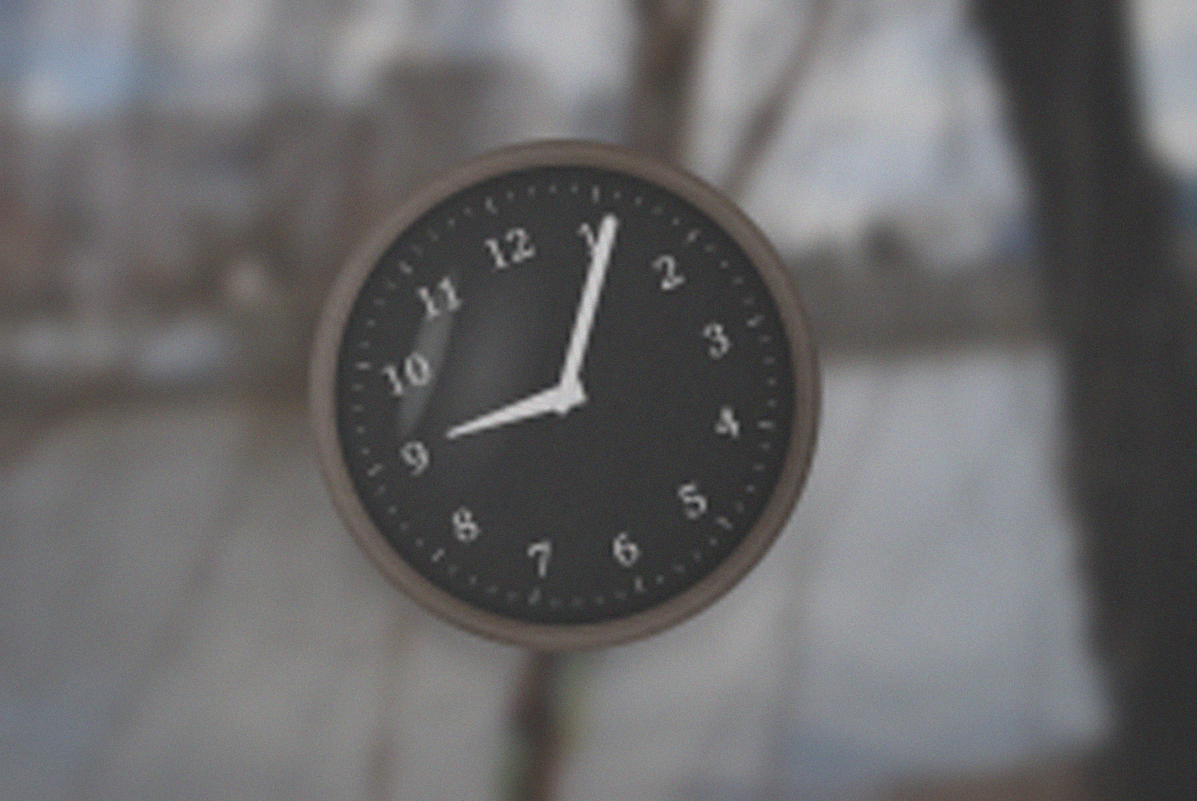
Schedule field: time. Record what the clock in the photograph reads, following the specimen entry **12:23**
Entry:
**9:06**
